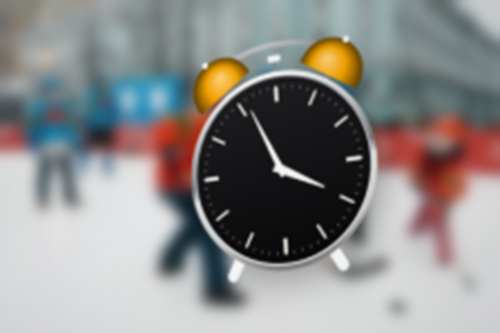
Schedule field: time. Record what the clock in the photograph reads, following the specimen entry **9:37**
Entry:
**3:56**
